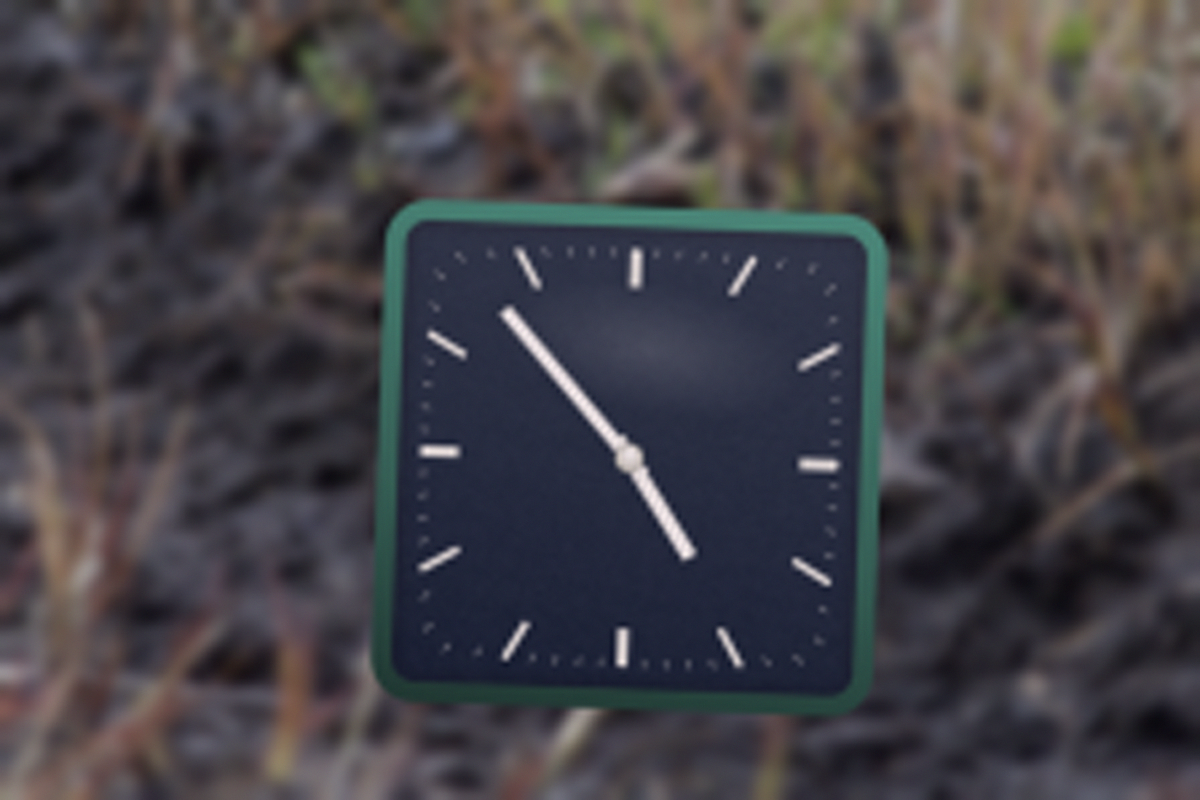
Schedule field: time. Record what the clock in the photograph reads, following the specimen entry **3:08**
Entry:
**4:53**
